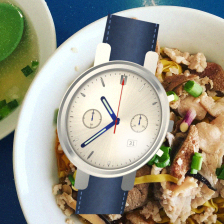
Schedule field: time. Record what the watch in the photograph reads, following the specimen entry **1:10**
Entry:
**10:38**
